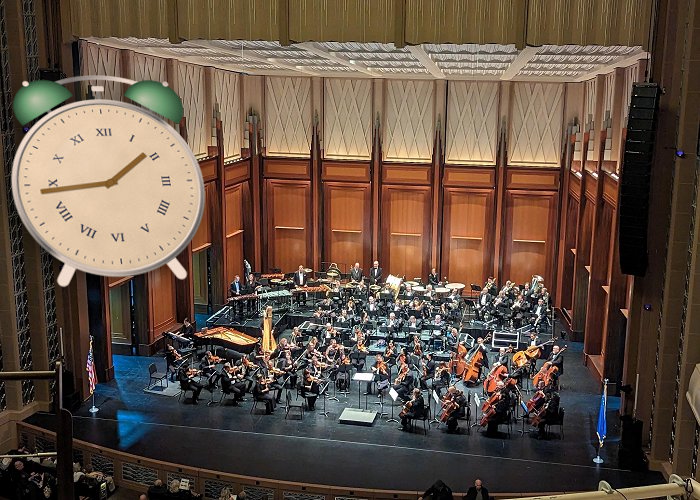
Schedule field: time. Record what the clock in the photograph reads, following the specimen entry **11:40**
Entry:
**1:44**
